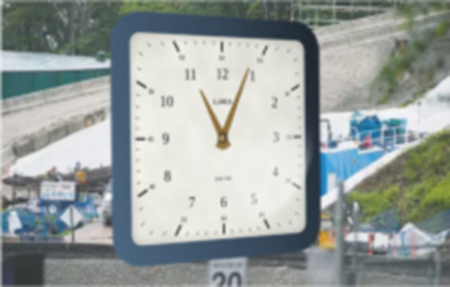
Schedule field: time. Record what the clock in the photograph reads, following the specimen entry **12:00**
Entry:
**11:04**
